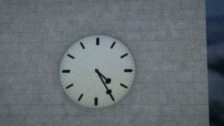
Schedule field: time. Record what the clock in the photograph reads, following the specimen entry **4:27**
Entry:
**4:25**
